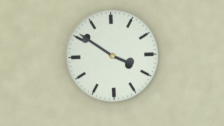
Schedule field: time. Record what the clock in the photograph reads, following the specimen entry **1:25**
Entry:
**3:51**
